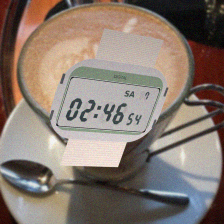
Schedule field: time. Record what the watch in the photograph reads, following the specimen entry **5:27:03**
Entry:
**2:46:54**
